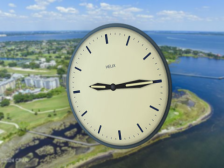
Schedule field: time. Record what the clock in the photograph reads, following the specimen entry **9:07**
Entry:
**9:15**
